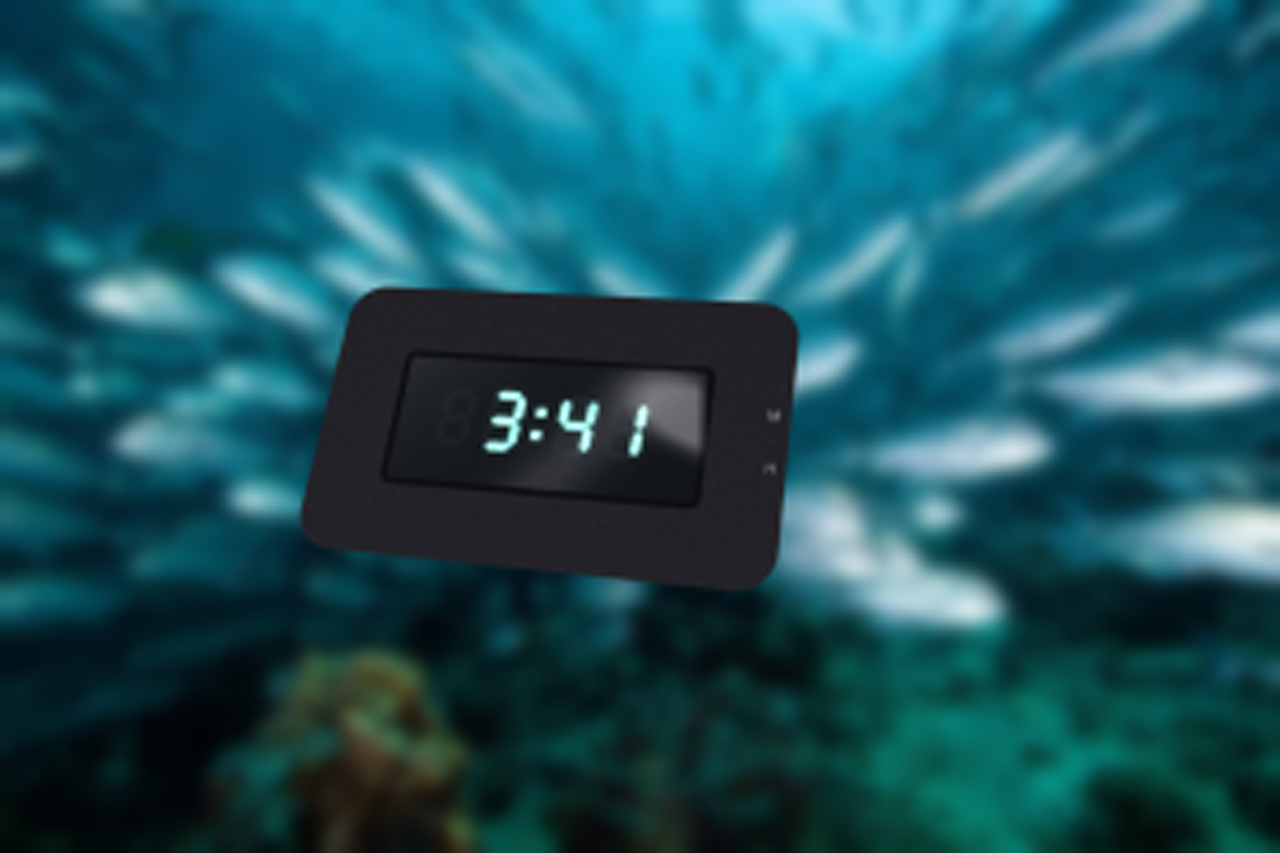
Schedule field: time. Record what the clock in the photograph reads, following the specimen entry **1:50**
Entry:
**3:41**
